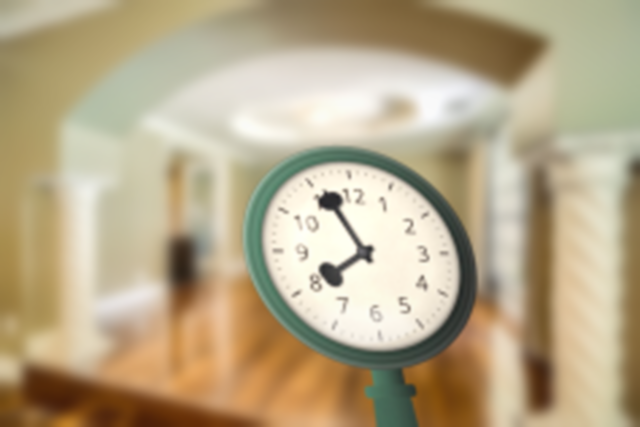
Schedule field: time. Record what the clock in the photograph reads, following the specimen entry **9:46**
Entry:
**7:56**
